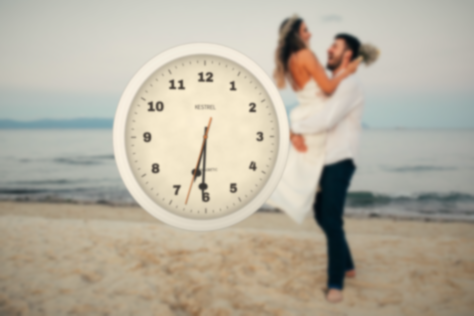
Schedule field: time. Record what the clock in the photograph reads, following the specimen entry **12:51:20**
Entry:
**6:30:33**
